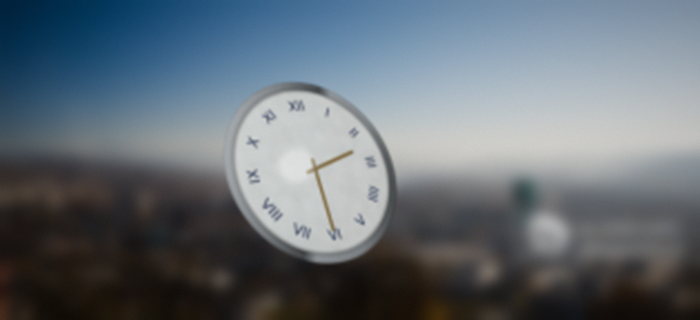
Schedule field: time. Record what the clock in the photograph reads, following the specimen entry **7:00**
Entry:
**2:30**
